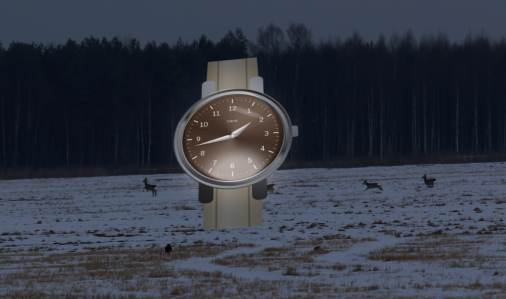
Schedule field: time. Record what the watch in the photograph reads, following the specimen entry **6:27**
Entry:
**1:43**
